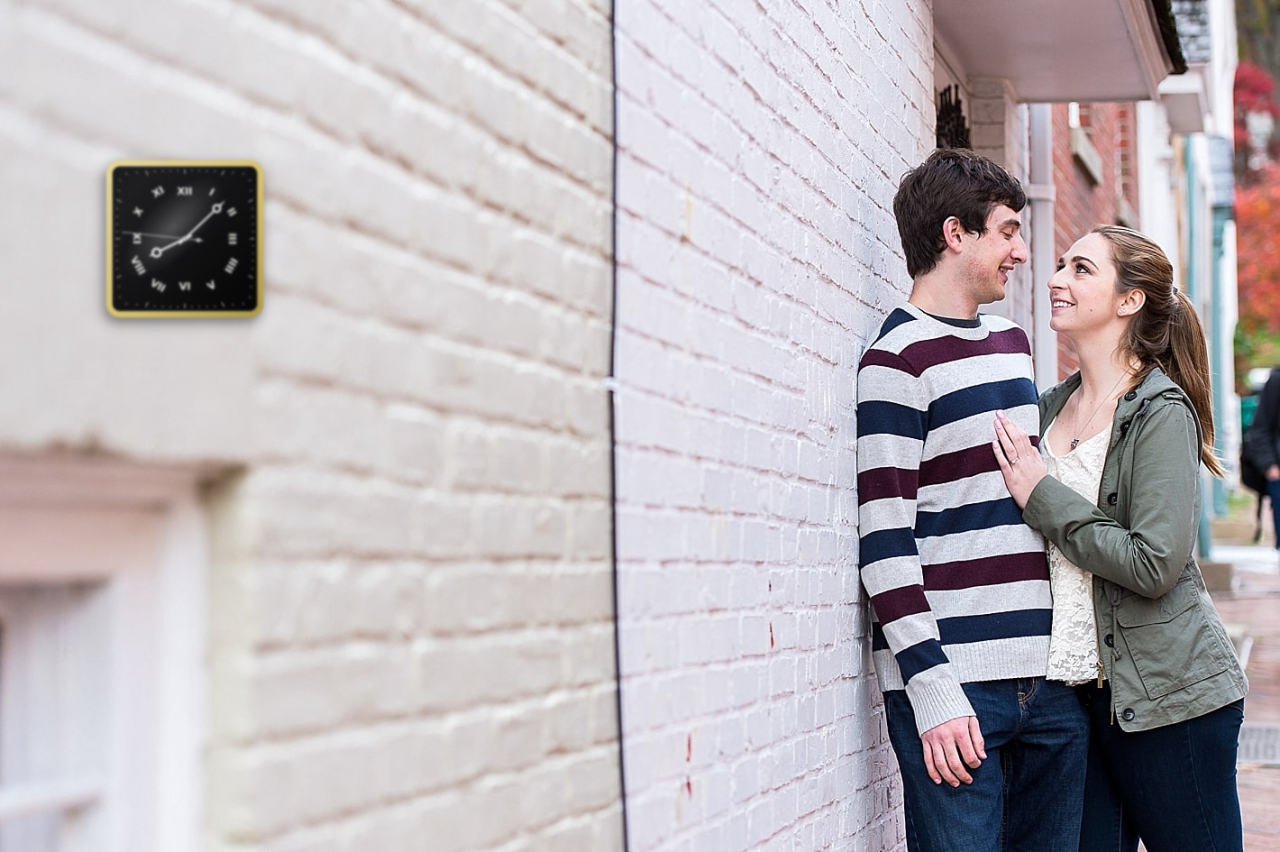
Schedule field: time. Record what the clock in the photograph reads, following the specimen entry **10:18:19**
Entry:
**8:07:46**
